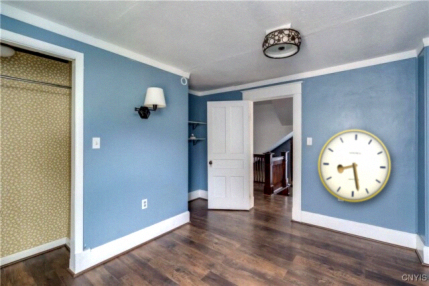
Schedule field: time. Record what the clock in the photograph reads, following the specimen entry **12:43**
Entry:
**8:28**
